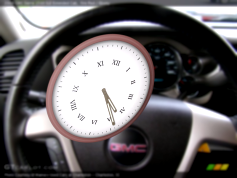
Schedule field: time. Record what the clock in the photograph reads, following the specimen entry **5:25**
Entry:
**4:24**
